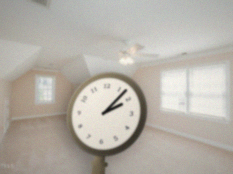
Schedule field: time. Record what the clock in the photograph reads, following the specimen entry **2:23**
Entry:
**2:07**
